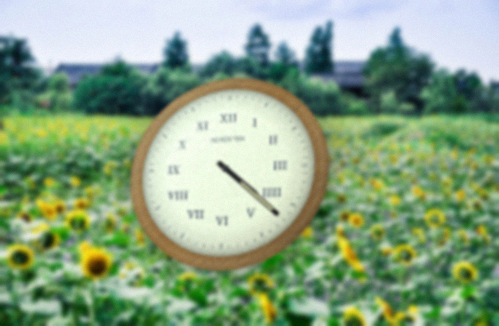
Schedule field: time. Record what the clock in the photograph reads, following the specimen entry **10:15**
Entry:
**4:22**
